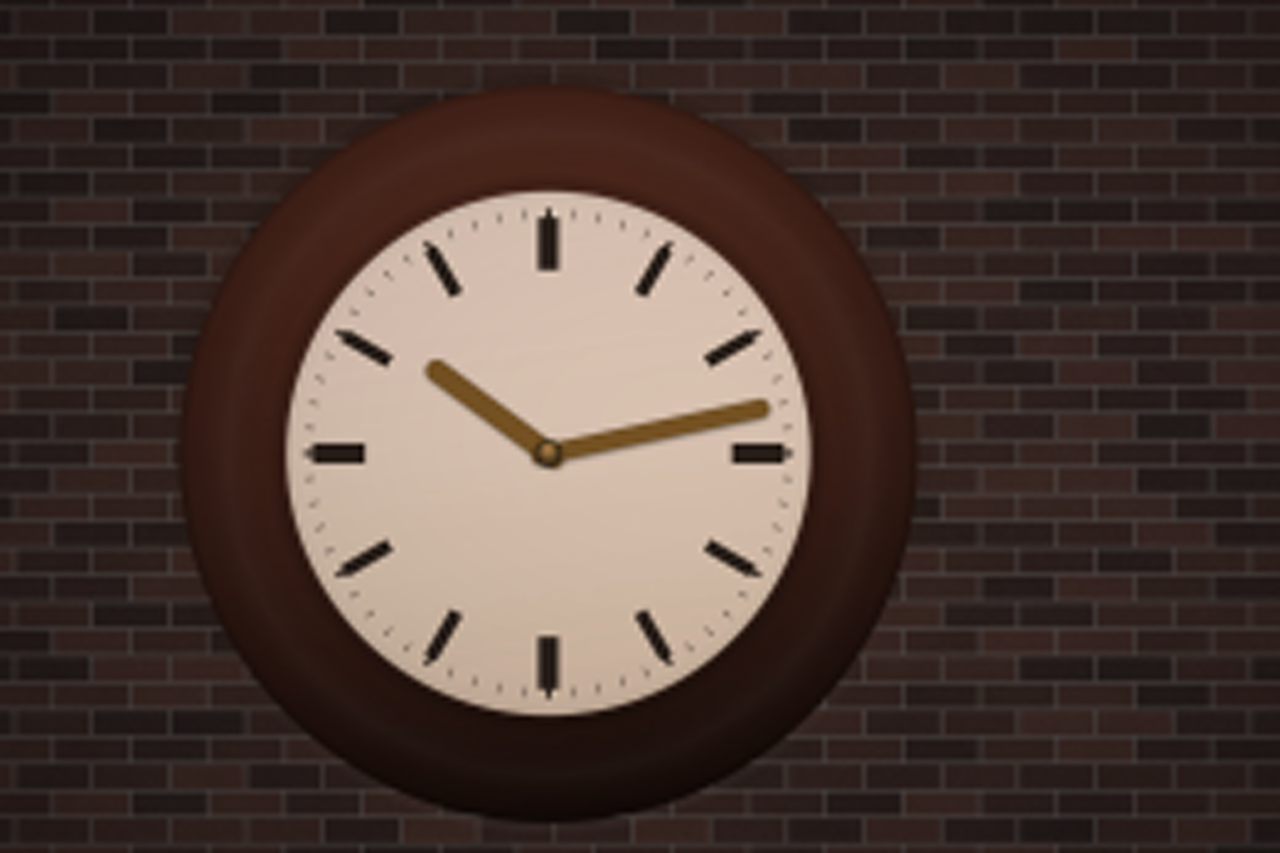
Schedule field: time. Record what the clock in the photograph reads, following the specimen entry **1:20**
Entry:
**10:13**
